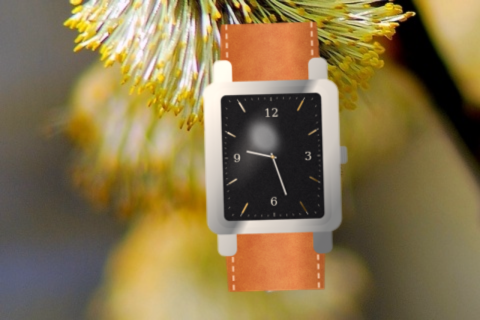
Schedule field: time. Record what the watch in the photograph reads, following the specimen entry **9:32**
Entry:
**9:27**
